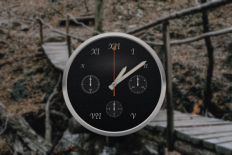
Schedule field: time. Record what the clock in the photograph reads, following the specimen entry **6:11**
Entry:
**1:09**
